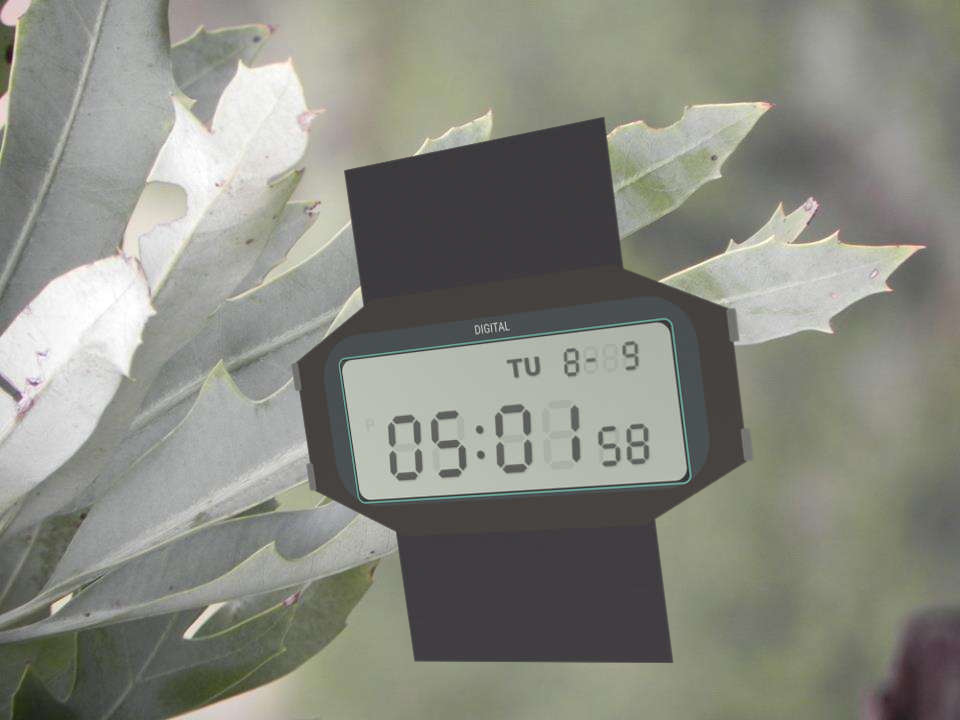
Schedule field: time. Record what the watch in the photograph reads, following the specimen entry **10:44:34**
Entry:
**5:01:58**
